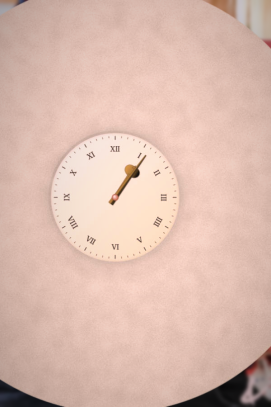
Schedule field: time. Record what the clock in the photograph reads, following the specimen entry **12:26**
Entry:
**1:06**
